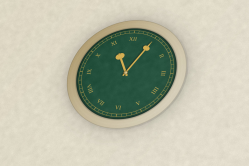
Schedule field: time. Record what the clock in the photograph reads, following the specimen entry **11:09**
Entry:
**11:05**
